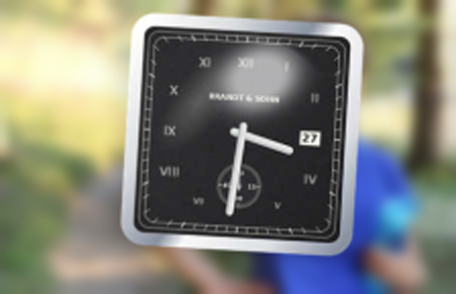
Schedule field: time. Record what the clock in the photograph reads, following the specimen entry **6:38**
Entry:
**3:31**
